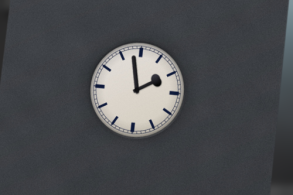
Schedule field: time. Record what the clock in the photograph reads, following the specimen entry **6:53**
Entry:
**1:58**
